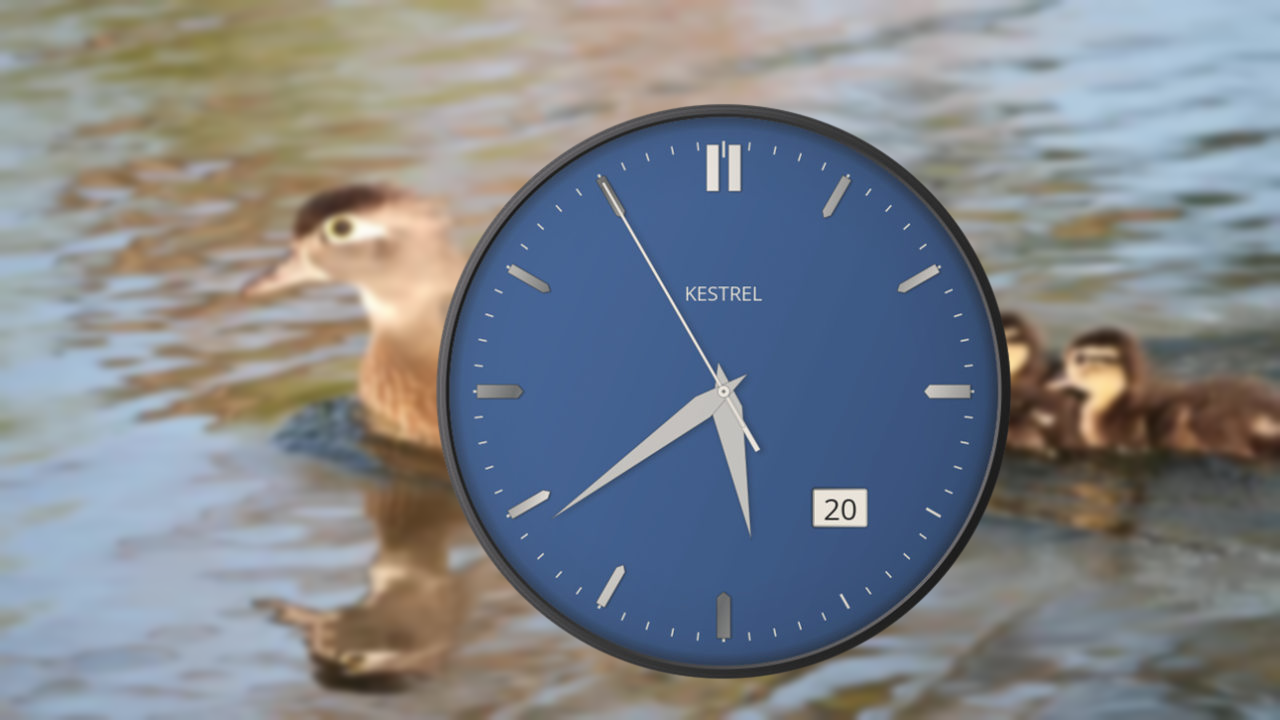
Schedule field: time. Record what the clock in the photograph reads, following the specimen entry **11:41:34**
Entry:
**5:38:55**
